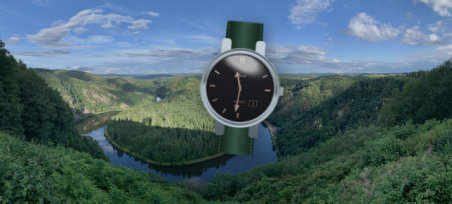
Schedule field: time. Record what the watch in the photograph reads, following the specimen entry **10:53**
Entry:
**11:31**
